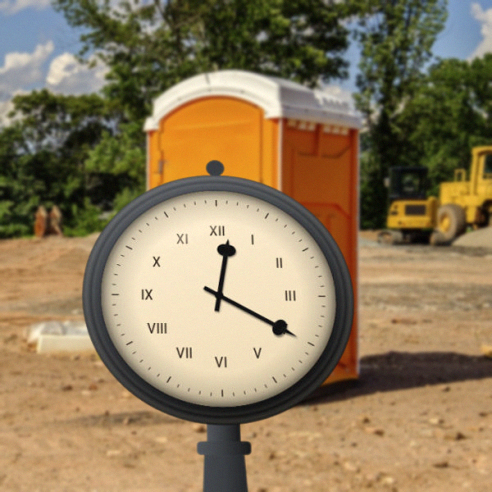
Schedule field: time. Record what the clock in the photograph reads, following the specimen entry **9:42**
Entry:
**12:20**
